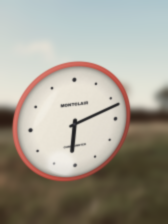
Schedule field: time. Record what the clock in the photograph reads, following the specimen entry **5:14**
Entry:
**6:12**
